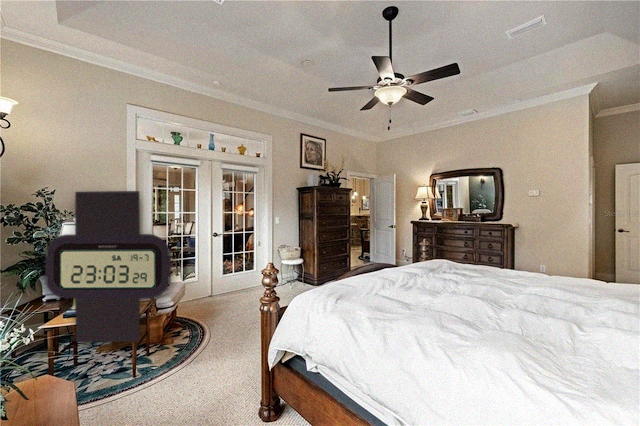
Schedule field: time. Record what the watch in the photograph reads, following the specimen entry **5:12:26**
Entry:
**23:03:29**
